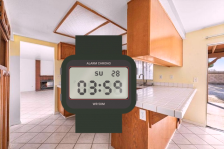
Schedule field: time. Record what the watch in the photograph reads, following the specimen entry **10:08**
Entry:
**3:59**
